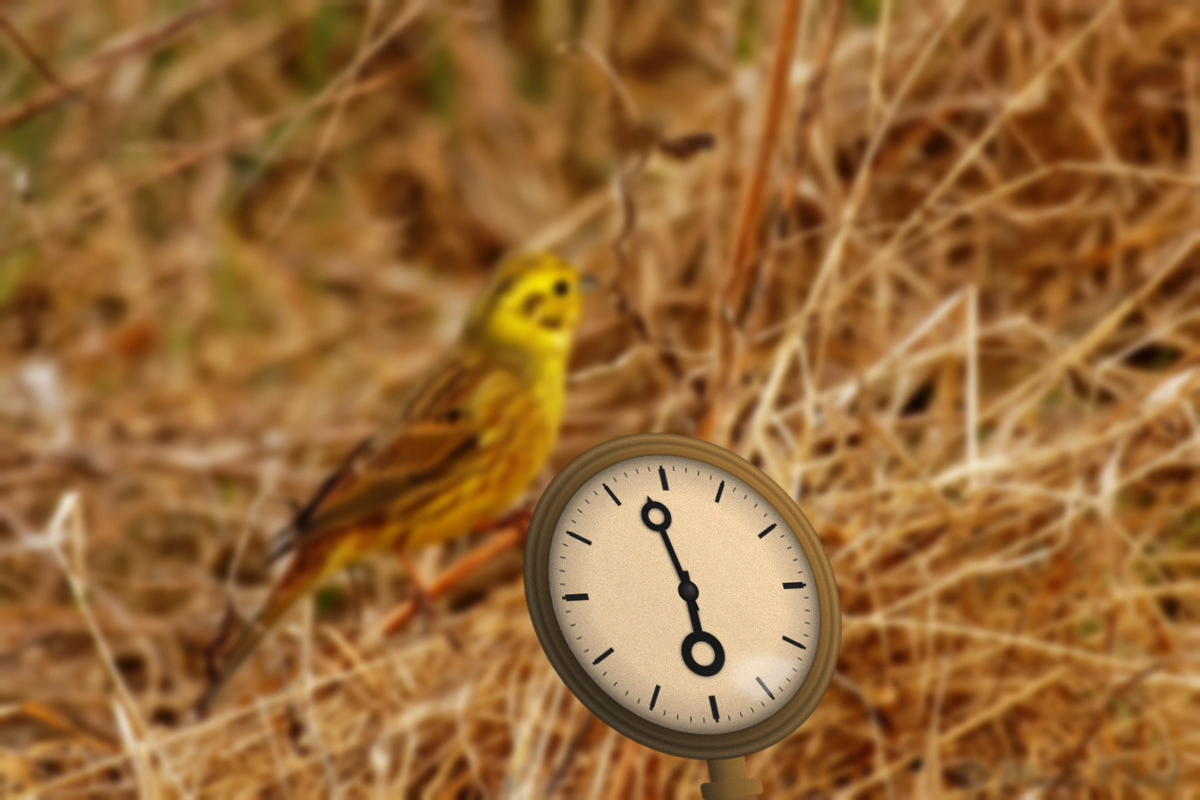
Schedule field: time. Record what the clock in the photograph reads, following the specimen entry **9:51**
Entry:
**5:58**
